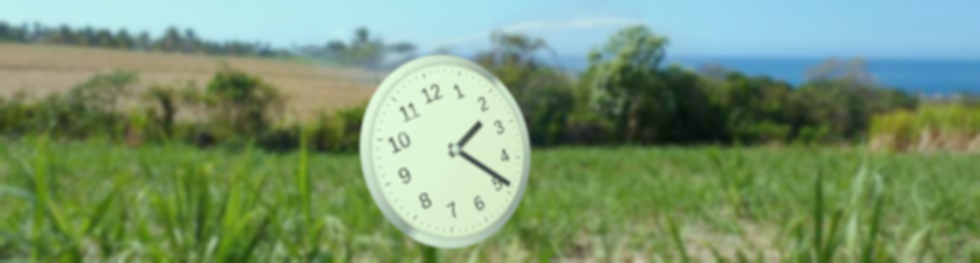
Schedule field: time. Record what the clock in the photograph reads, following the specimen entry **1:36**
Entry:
**2:24**
